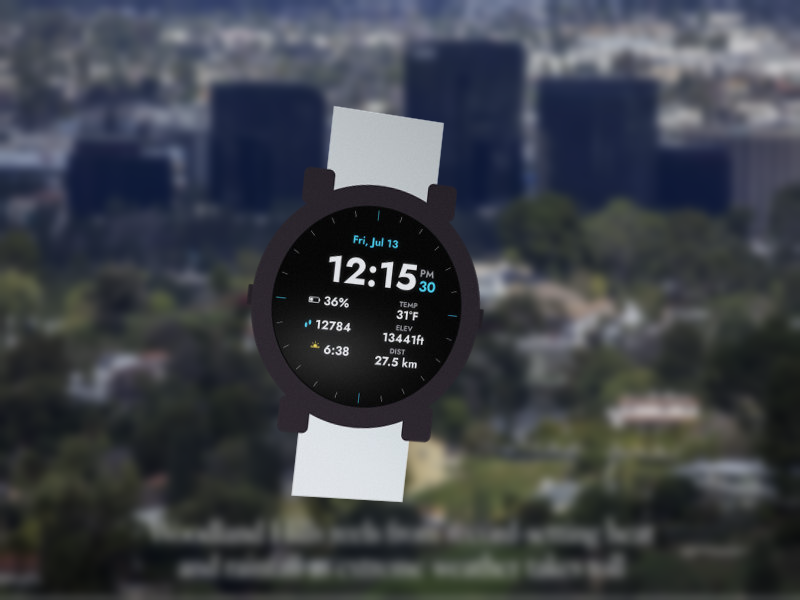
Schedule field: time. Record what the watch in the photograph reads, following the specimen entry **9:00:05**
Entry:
**12:15:30**
